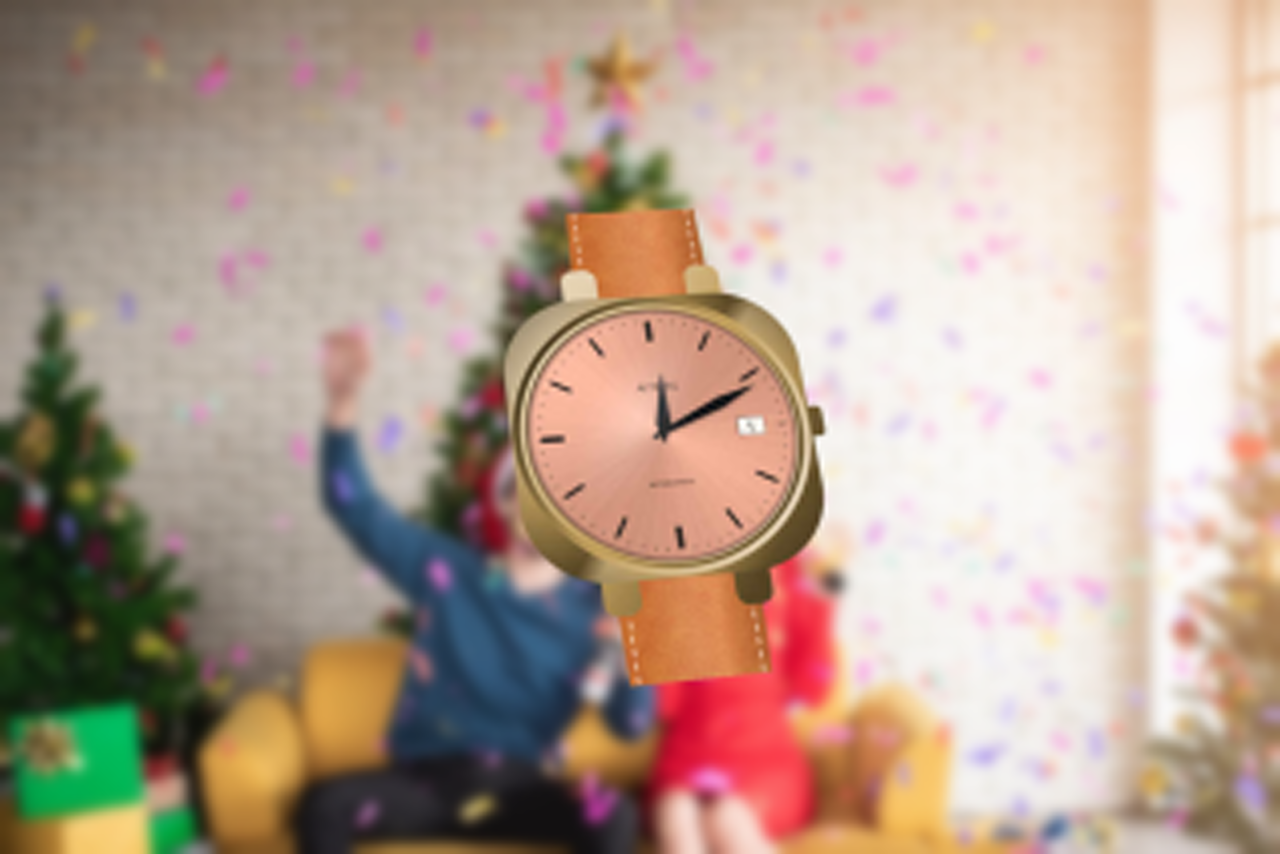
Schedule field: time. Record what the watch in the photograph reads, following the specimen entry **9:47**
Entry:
**12:11**
